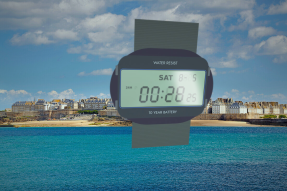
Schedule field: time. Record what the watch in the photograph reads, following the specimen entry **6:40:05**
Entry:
**0:28:25**
